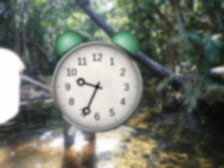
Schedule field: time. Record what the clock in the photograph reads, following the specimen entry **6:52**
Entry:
**9:34**
